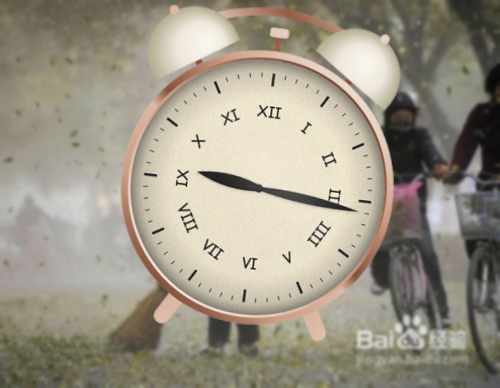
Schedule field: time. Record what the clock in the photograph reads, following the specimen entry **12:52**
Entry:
**9:16**
